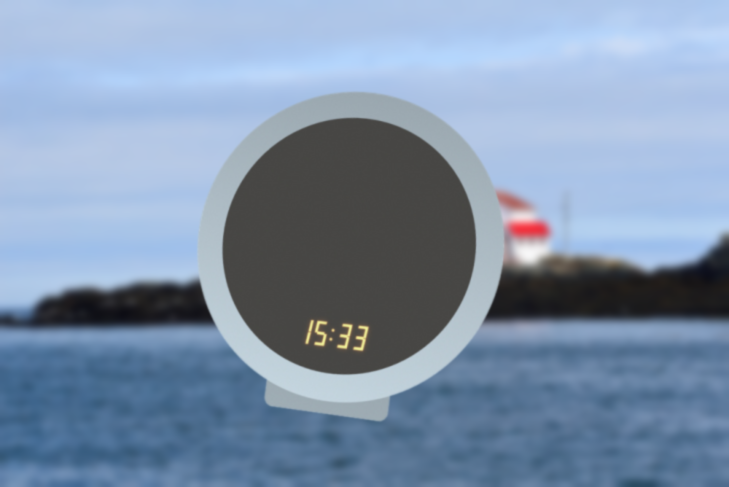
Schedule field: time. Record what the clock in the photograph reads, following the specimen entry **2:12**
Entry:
**15:33**
